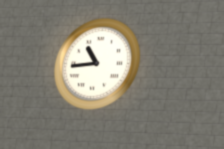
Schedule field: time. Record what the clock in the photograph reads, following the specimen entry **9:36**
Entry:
**10:44**
